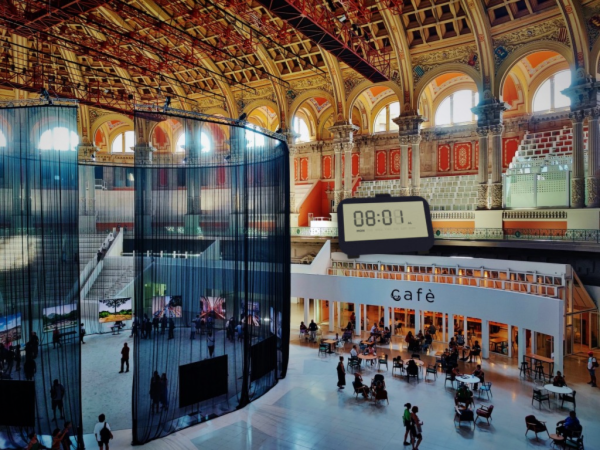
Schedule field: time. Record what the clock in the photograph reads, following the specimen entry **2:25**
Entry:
**8:01**
